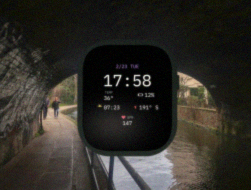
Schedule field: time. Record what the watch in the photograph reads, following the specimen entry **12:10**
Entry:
**17:58**
